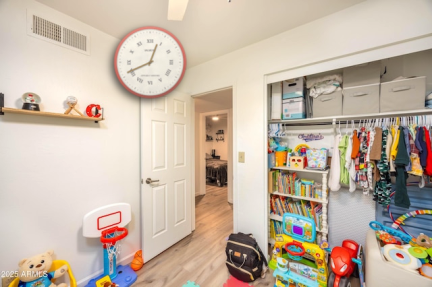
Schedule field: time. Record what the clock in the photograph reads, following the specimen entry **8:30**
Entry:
**12:41**
